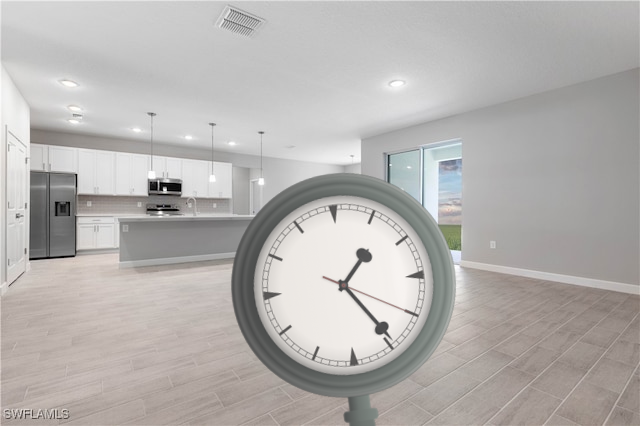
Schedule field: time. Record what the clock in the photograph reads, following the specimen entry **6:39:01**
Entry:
**1:24:20**
